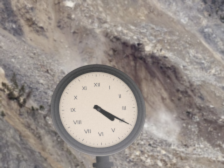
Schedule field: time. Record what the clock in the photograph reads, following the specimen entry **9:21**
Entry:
**4:20**
